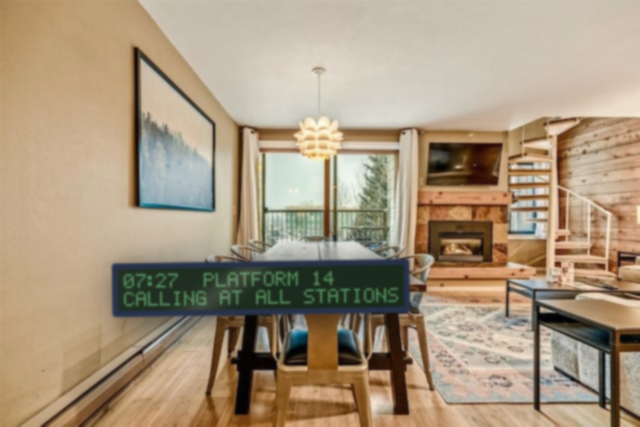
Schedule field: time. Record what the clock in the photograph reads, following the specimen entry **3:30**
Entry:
**7:27**
